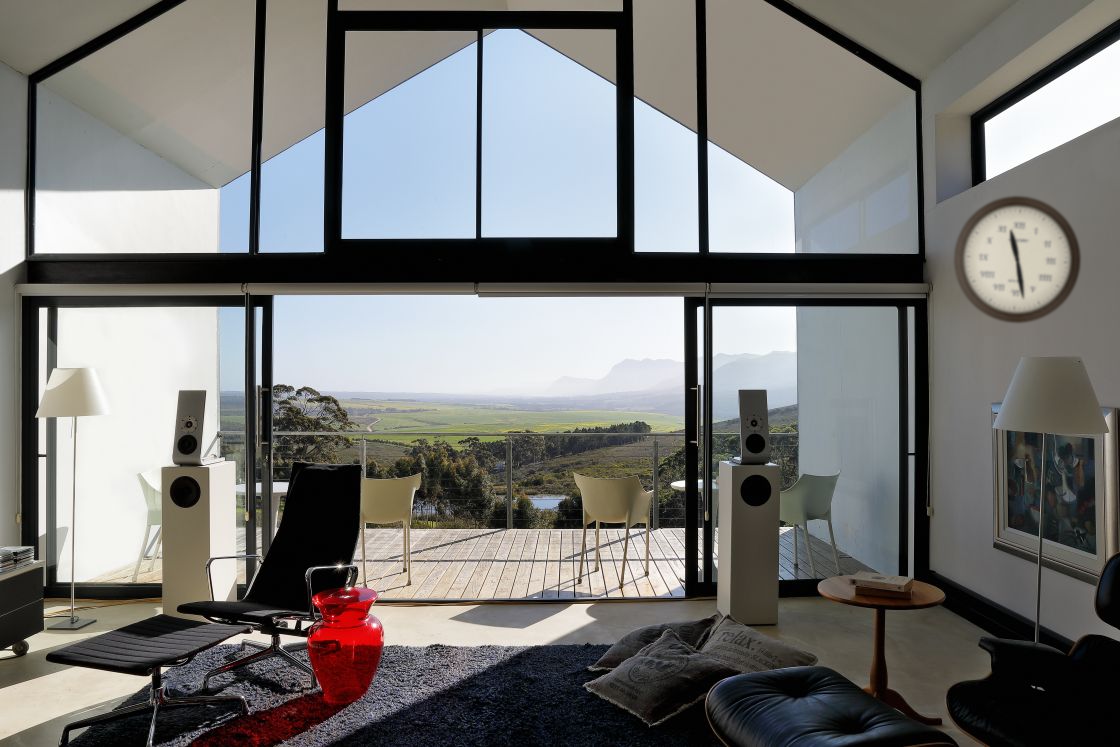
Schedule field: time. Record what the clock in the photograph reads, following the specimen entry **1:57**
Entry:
**11:28**
